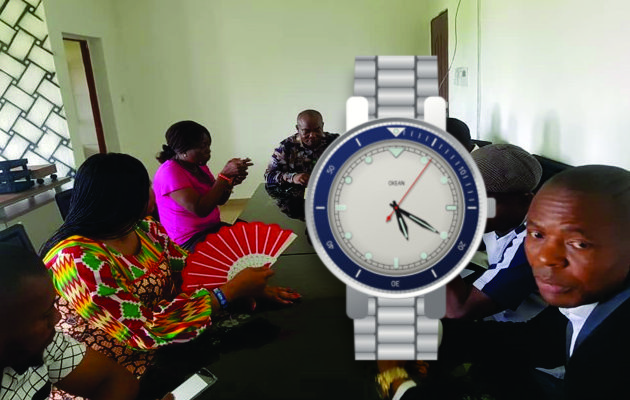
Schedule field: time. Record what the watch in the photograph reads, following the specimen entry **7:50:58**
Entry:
**5:20:06**
